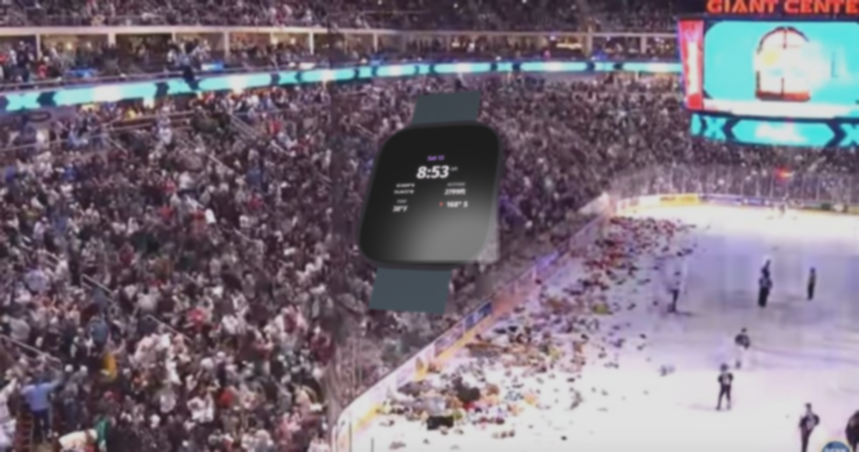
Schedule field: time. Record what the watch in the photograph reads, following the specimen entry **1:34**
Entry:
**8:53**
